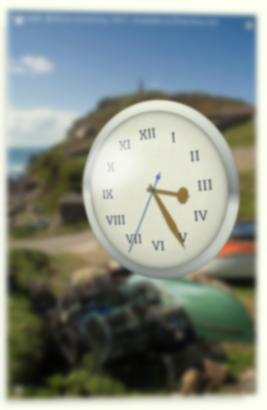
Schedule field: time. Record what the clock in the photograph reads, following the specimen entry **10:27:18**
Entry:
**3:25:35**
